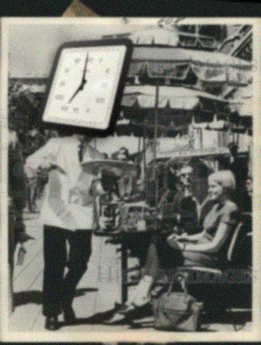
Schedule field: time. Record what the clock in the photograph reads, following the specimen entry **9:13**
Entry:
**6:59**
